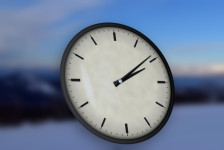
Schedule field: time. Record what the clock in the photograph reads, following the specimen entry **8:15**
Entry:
**2:09**
